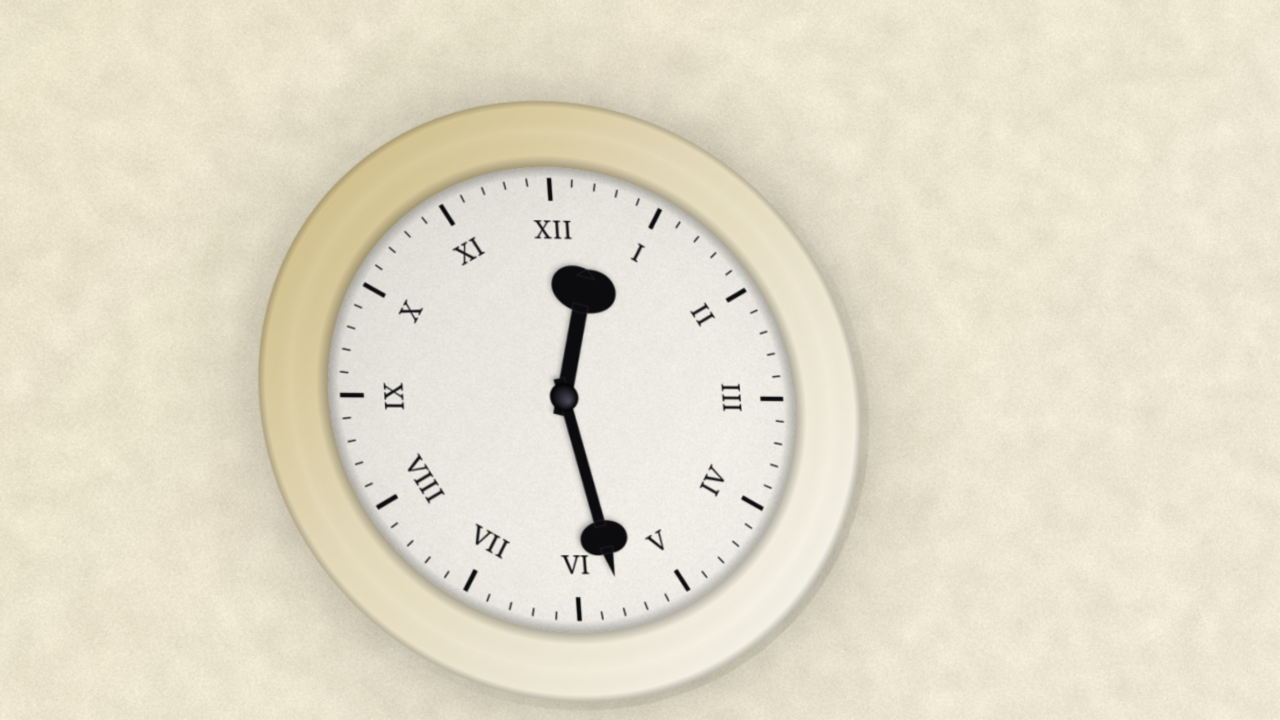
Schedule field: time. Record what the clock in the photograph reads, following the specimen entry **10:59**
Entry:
**12:28**
